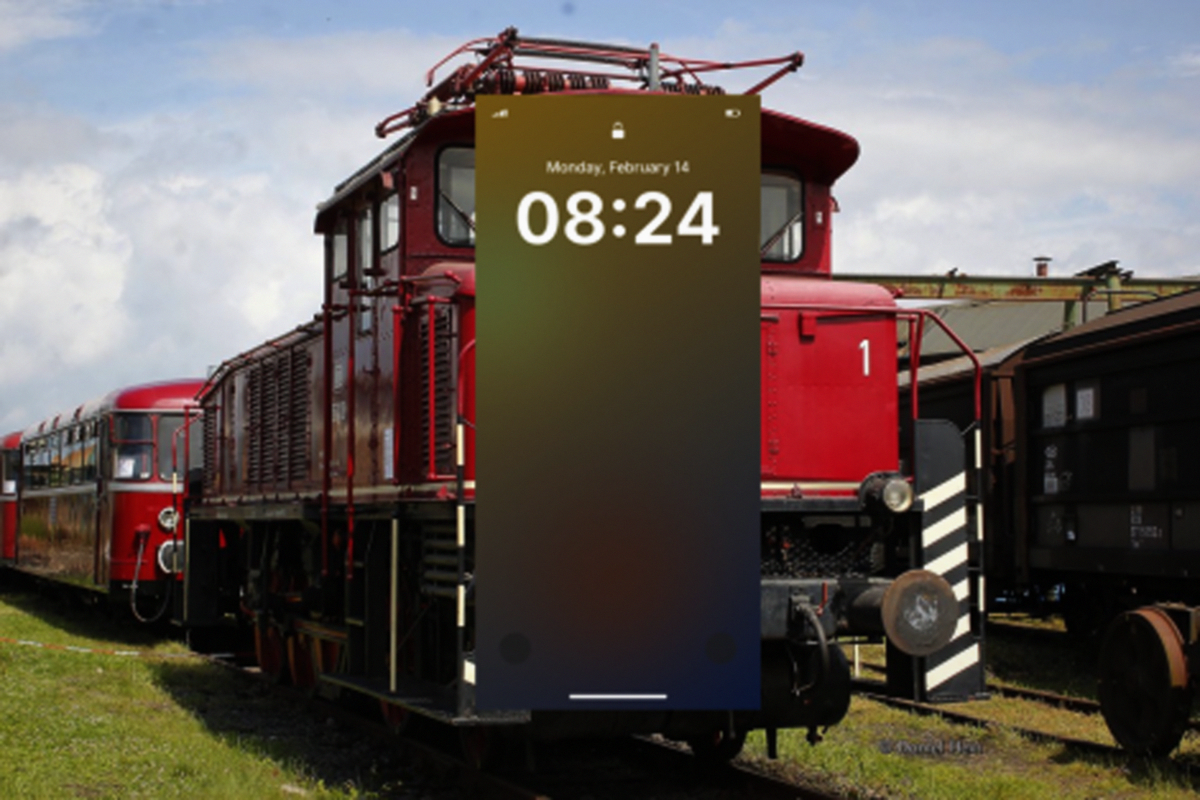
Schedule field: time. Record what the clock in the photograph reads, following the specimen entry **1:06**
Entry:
**8:24**
